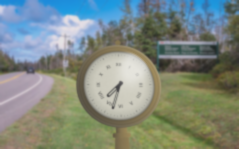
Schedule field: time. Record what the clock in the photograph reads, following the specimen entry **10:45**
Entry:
**7:33**
